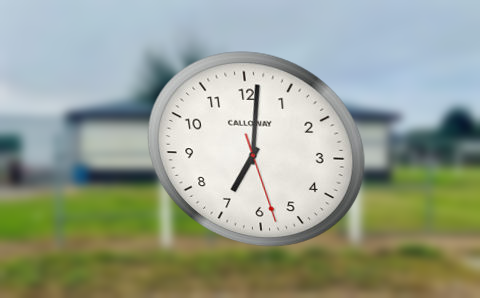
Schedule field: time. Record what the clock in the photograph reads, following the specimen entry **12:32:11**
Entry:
**7:01:28**
